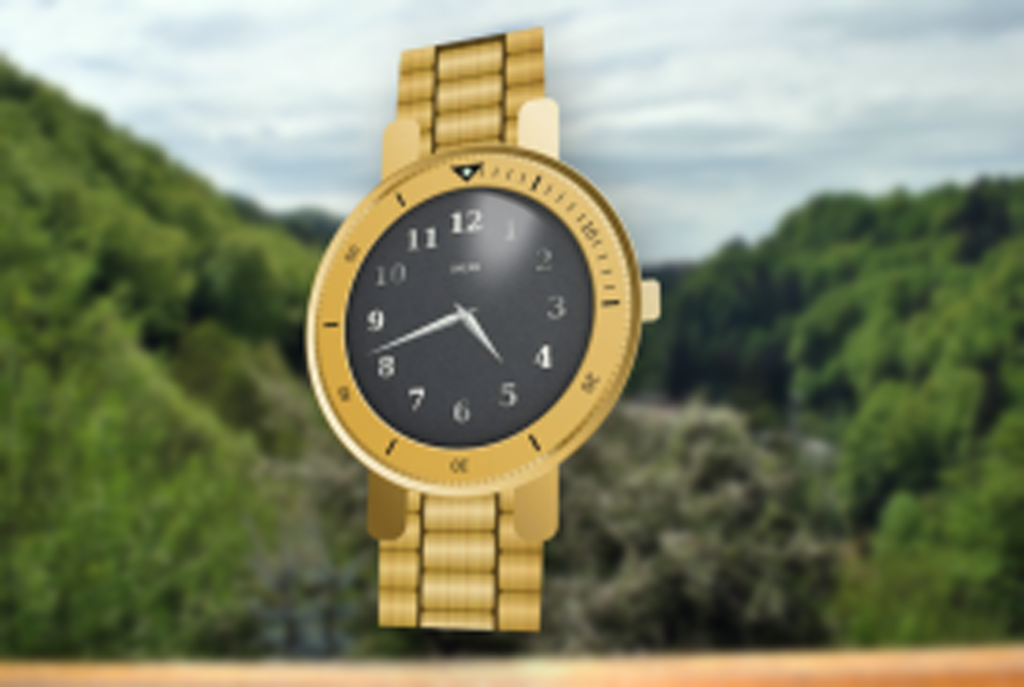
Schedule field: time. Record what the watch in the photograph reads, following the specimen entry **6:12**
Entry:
**4:42**
